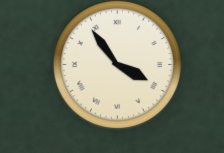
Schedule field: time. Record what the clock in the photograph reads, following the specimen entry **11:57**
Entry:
**3:54**
